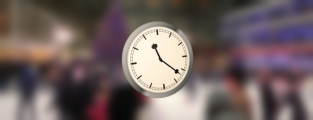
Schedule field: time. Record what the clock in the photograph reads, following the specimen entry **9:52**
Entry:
**11:22**
